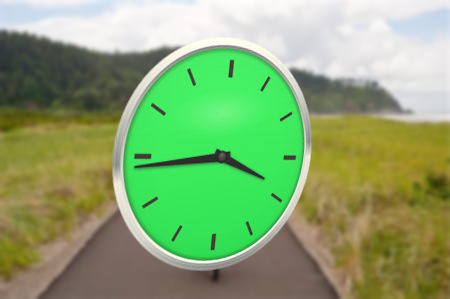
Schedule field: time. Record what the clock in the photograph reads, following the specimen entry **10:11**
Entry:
**3:44**
